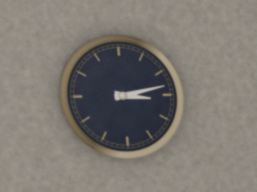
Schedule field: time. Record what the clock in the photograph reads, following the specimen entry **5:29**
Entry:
**3:13**
